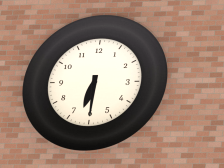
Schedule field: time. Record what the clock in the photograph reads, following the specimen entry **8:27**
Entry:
**6:30**
